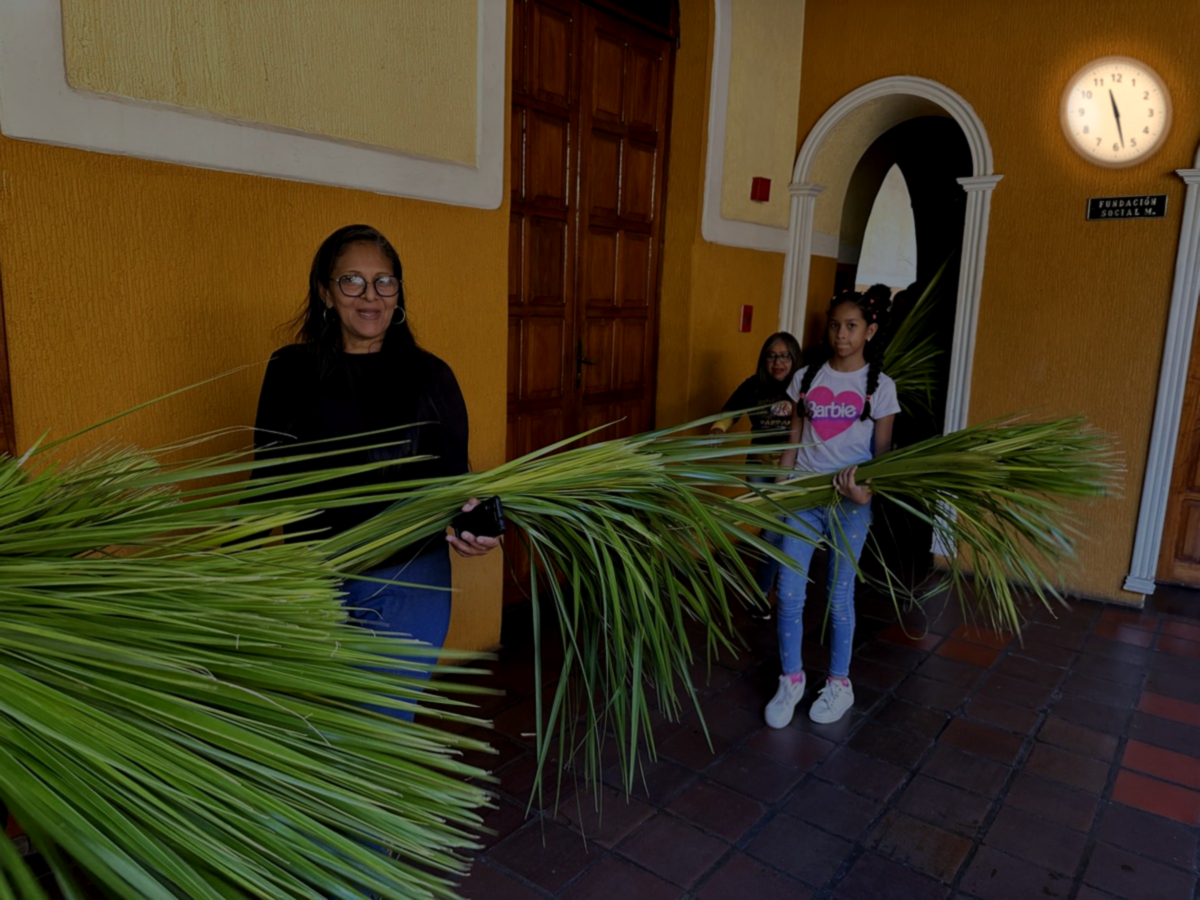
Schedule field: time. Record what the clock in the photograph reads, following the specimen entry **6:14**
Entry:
**11:28**
